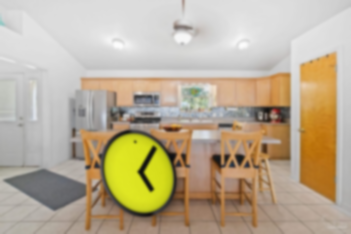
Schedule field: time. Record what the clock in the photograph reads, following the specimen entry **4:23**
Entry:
**5:07**
